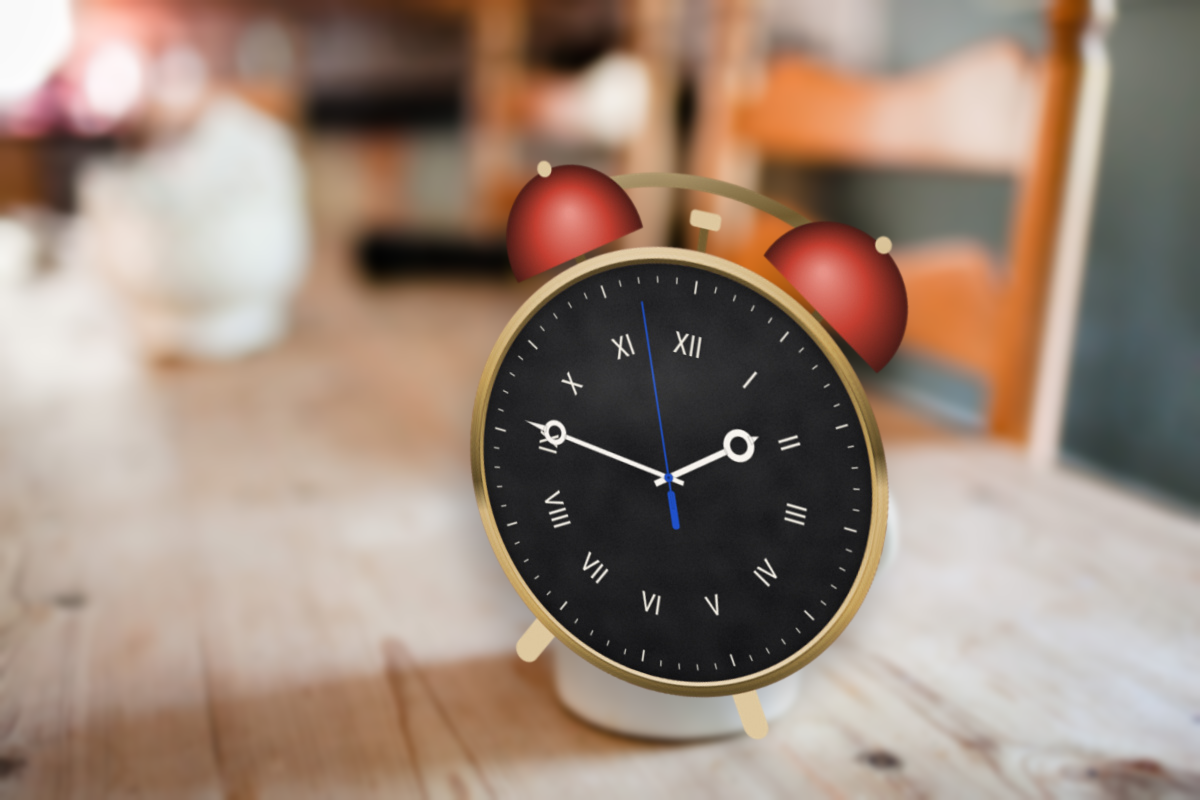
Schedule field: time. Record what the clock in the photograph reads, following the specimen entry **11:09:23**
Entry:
**1:45:57**
